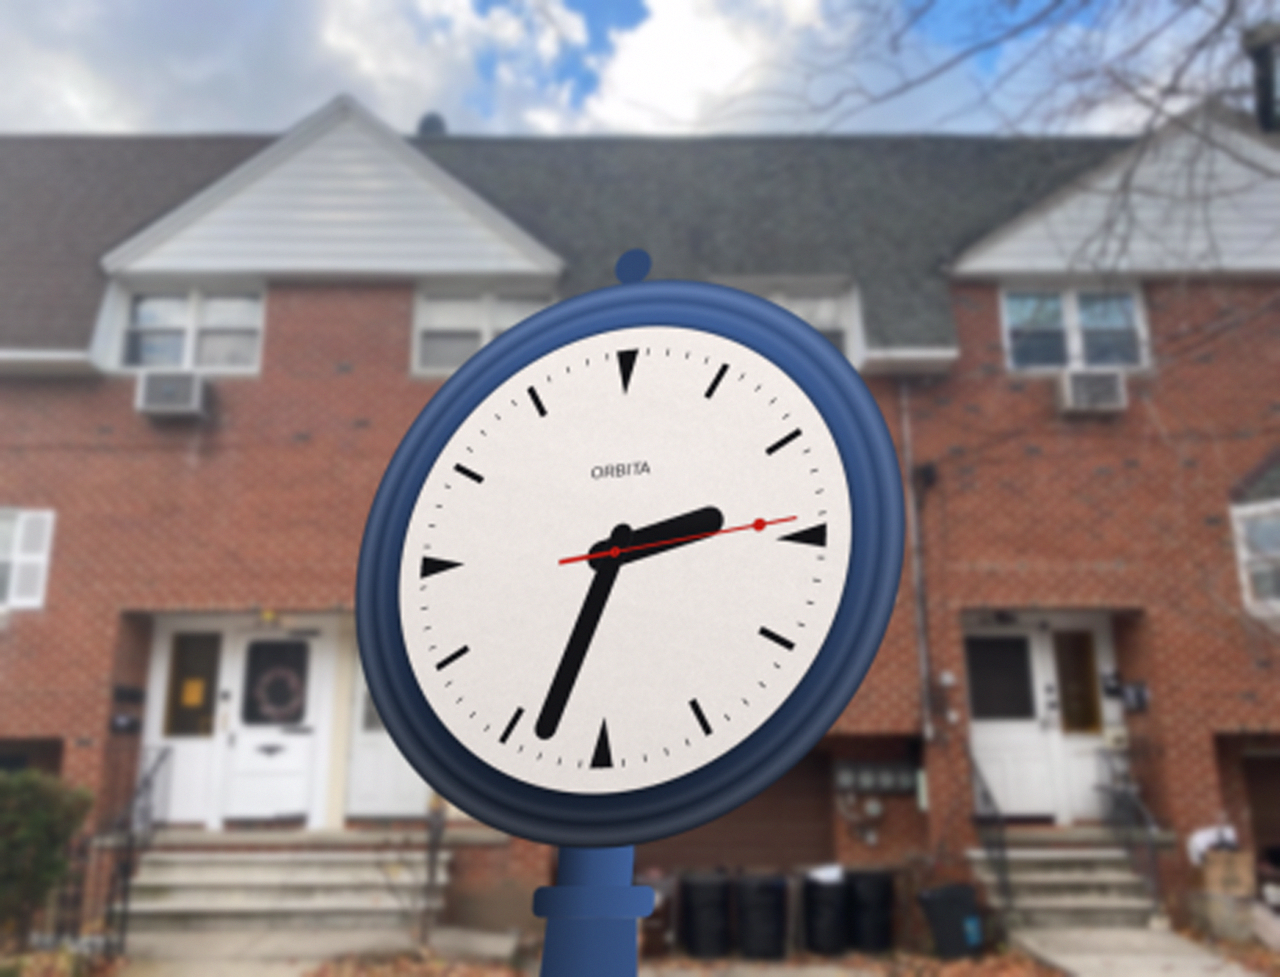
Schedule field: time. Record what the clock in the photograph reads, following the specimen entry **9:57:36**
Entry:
**2:33:14**
